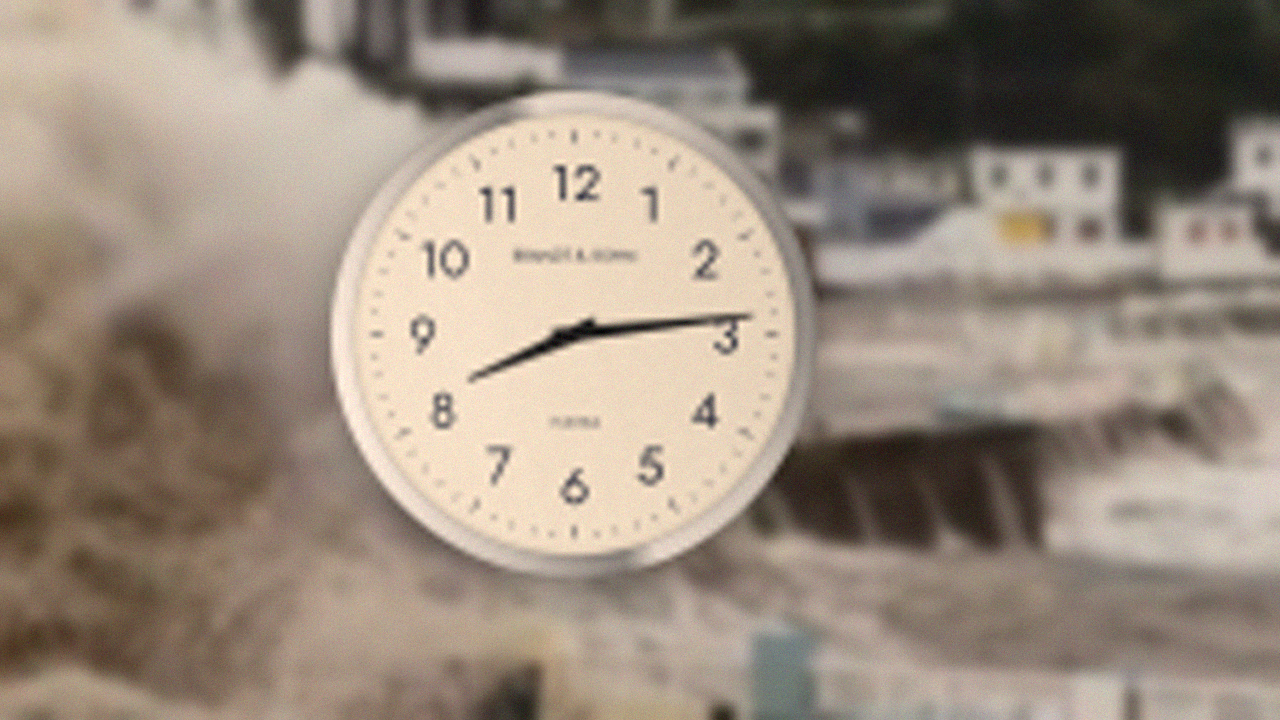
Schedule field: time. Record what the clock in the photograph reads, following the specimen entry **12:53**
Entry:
**8:14**
